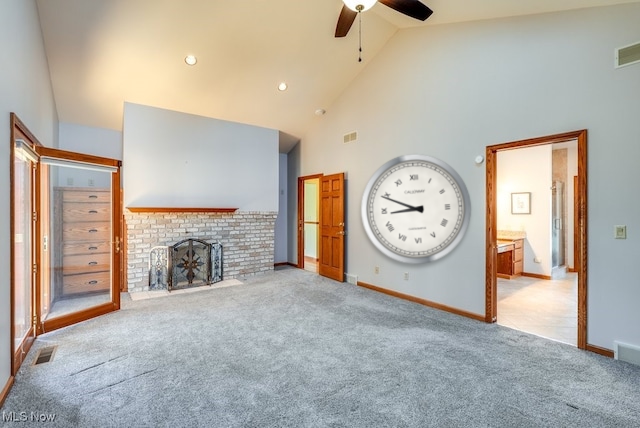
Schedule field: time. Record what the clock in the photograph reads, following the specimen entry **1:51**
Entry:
**8:49**
